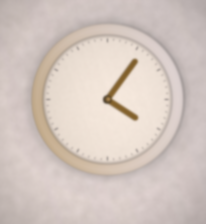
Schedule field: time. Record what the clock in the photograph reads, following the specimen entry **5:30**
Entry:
**4:06**
